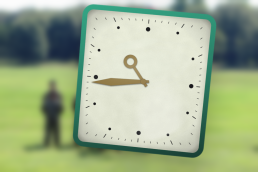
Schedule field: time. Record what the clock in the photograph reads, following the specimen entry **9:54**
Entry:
**10:44**
